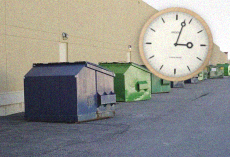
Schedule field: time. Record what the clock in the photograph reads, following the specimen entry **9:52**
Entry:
**3:03**
